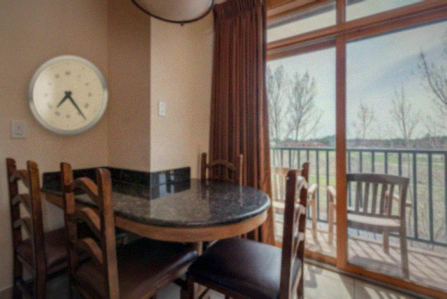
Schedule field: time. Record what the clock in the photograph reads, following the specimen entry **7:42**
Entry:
**7:24**
